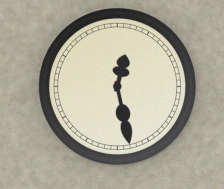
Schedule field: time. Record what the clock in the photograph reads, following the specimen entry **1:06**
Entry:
**12:28**
